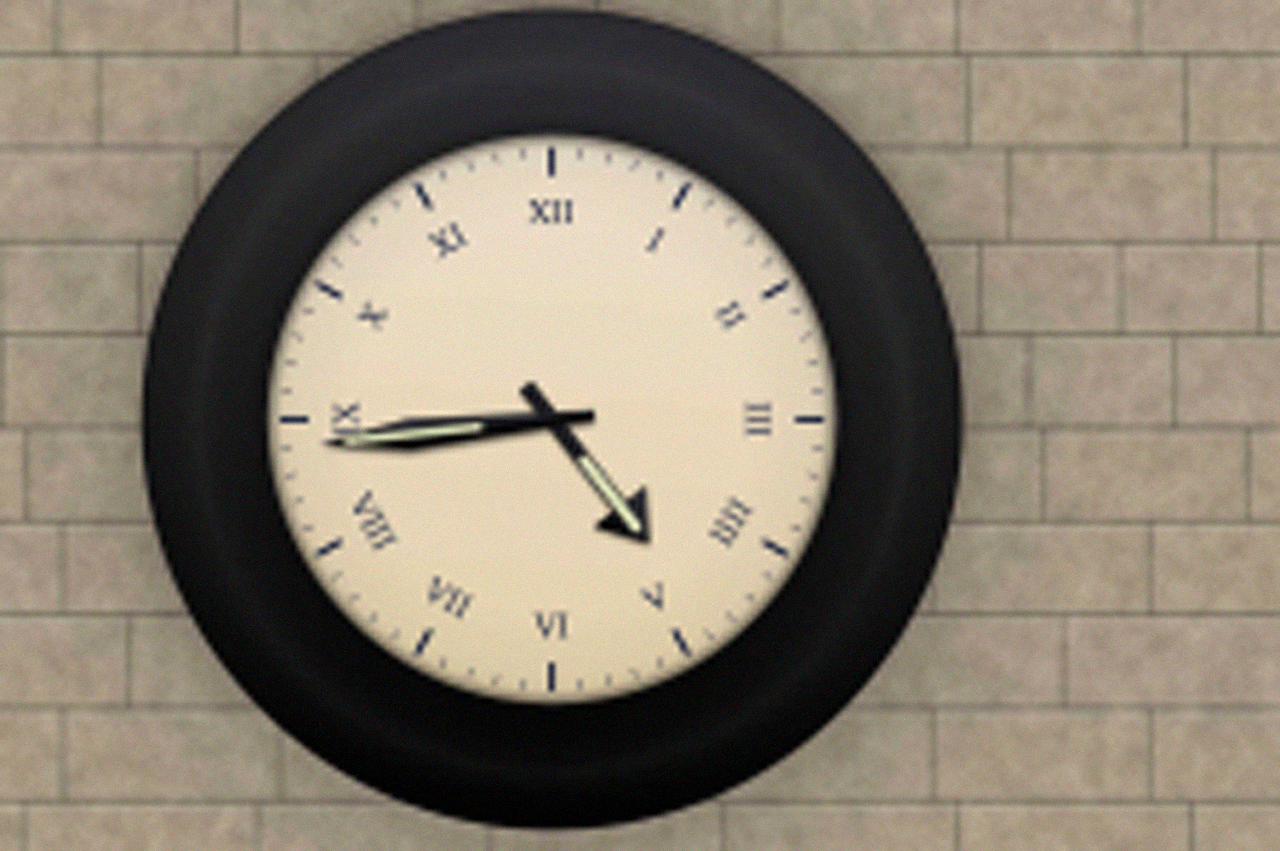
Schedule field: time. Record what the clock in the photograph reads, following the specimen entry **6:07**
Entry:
**4:44**
